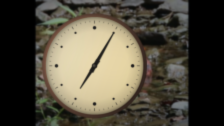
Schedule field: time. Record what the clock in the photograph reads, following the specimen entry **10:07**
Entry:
**7:05**
